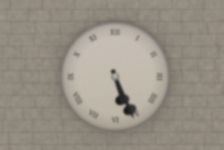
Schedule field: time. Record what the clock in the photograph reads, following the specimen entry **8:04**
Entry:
**5:26**
